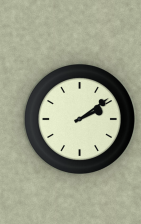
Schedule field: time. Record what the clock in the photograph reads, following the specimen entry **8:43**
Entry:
**2:09**
